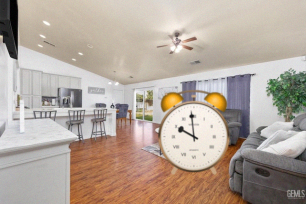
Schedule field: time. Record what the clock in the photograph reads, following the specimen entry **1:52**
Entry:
**9:59**
